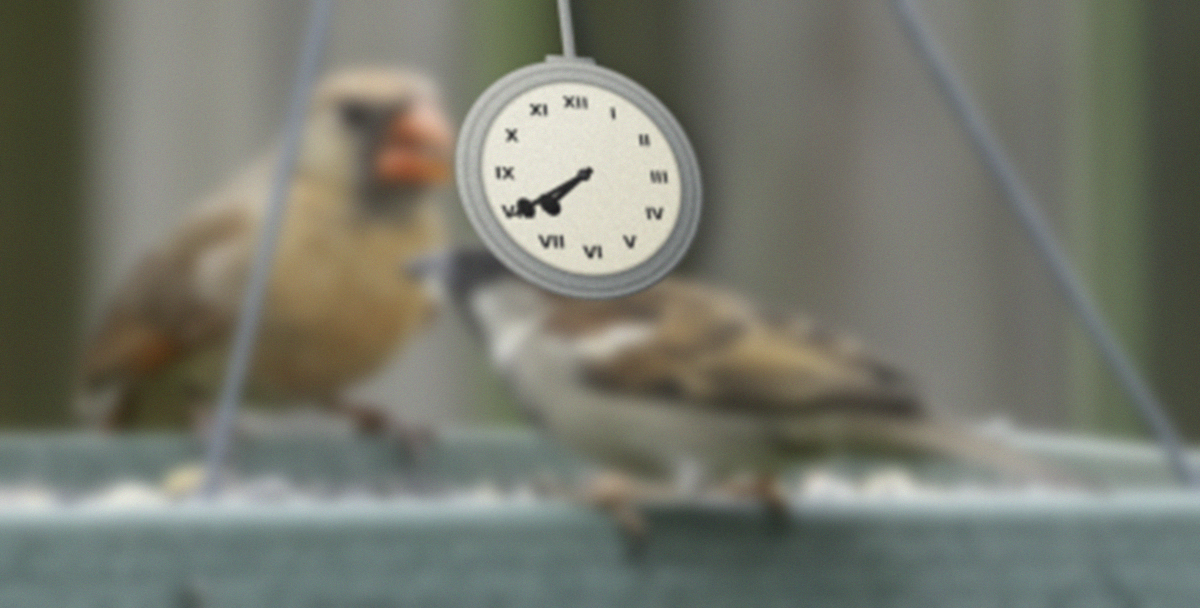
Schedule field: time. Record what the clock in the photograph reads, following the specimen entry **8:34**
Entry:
**7:40**
